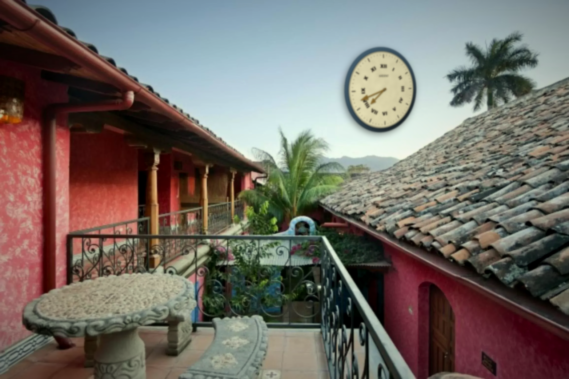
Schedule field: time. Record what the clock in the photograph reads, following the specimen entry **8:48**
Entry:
**7:42**
